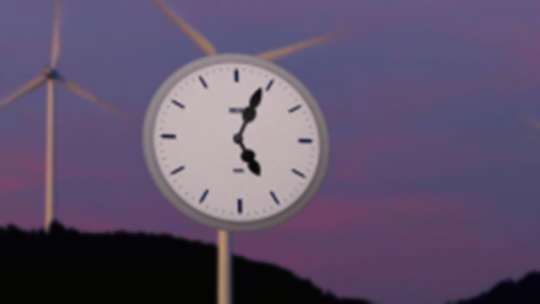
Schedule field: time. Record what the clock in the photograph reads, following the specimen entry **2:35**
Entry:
**5:04**
